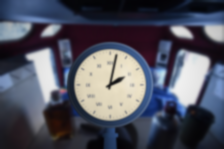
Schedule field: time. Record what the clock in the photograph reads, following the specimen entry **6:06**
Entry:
**2:02**
